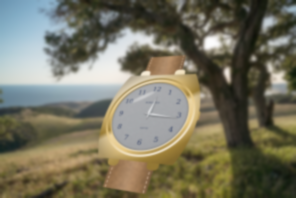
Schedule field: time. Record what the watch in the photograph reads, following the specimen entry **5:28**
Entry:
**12:16**
